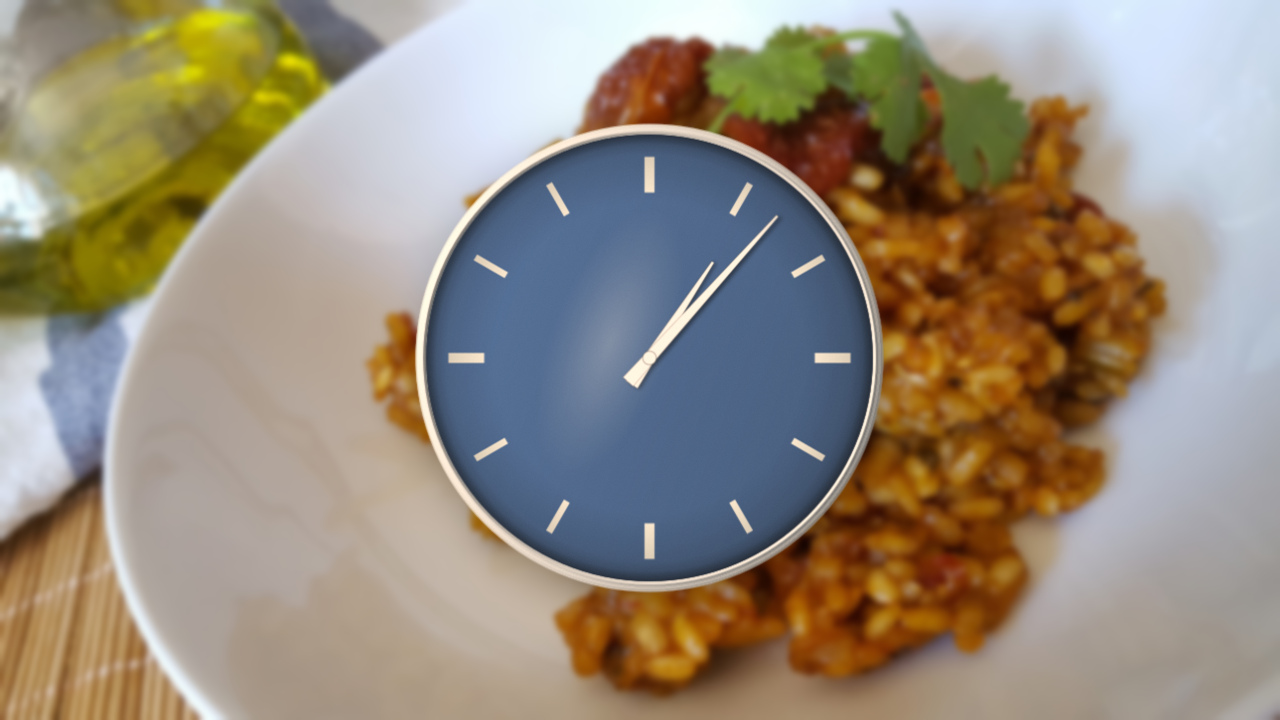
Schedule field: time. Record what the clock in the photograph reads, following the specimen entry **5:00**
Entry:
**1:07**
